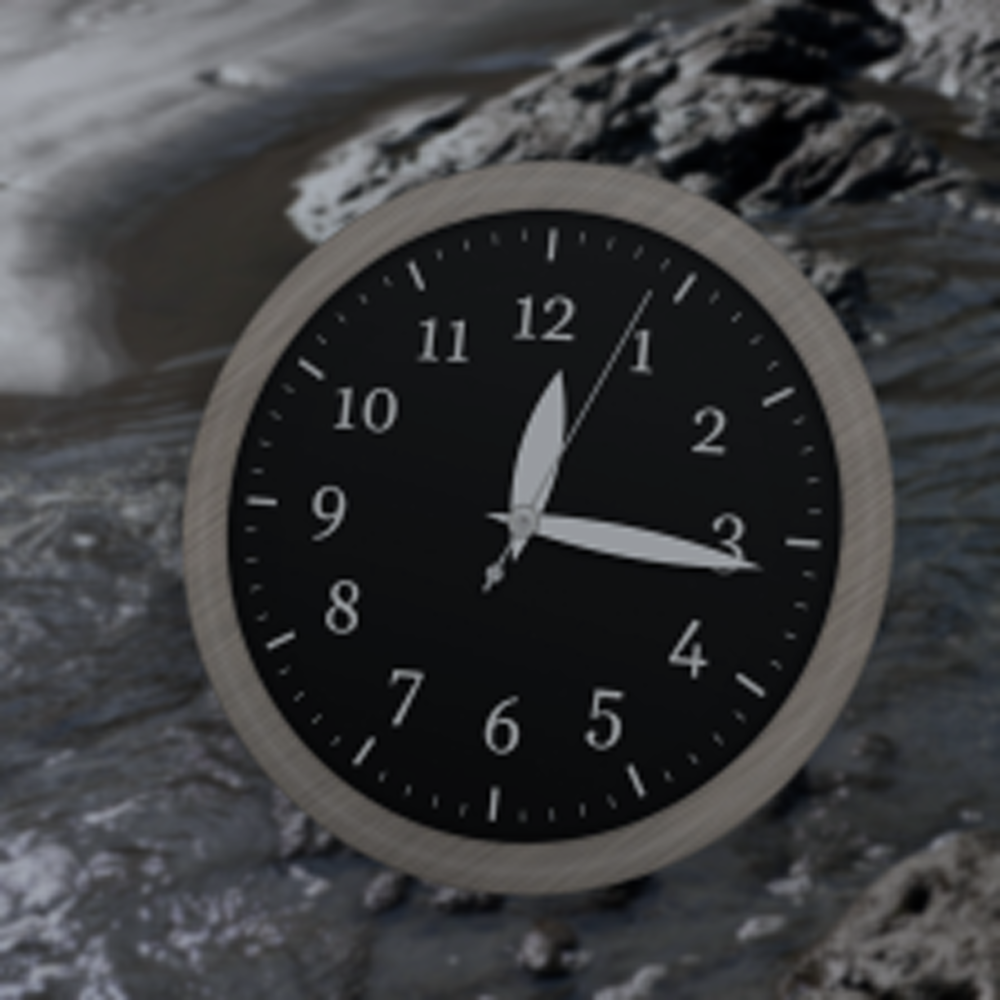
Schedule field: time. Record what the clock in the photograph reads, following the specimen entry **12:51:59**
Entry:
**12:16:04**
